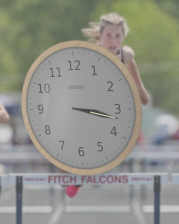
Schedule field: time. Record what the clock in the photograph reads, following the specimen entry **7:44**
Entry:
**3:17**
